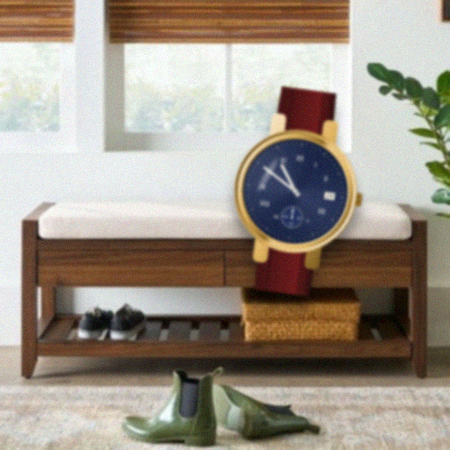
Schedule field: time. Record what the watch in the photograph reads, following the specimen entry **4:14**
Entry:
**10:50**
